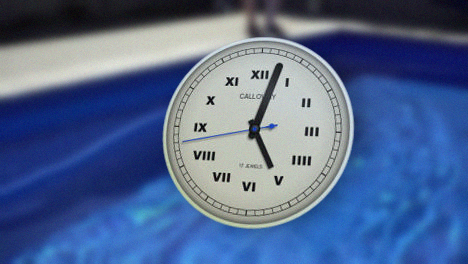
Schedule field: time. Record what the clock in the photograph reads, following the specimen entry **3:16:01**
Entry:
**5:02:43**
